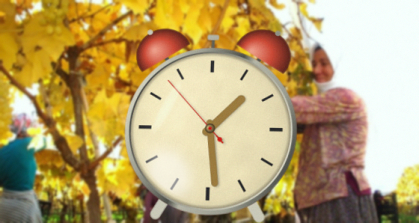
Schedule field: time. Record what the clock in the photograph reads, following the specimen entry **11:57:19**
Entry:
**1:28:53**
